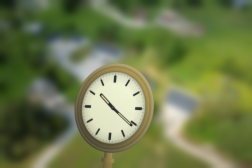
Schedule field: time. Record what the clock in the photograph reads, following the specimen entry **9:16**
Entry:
**10:21**
